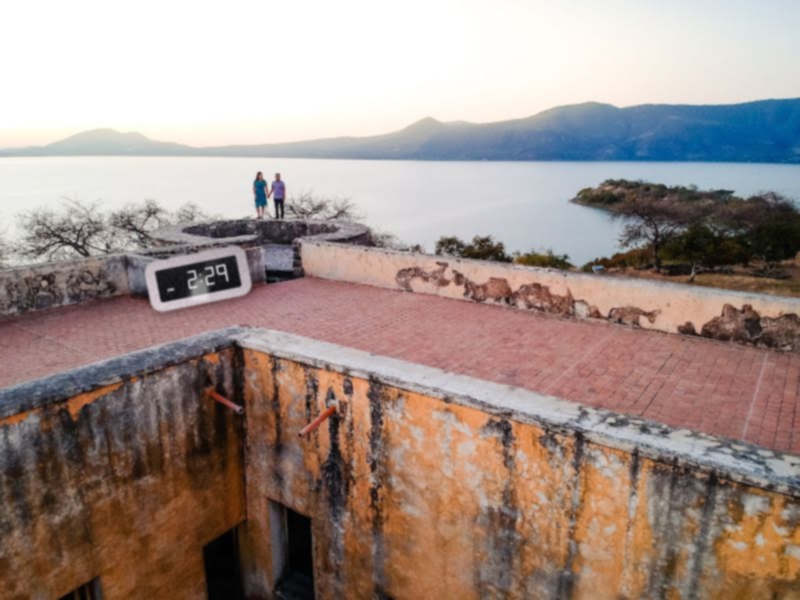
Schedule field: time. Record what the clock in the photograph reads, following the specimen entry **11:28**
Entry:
**2:29**
